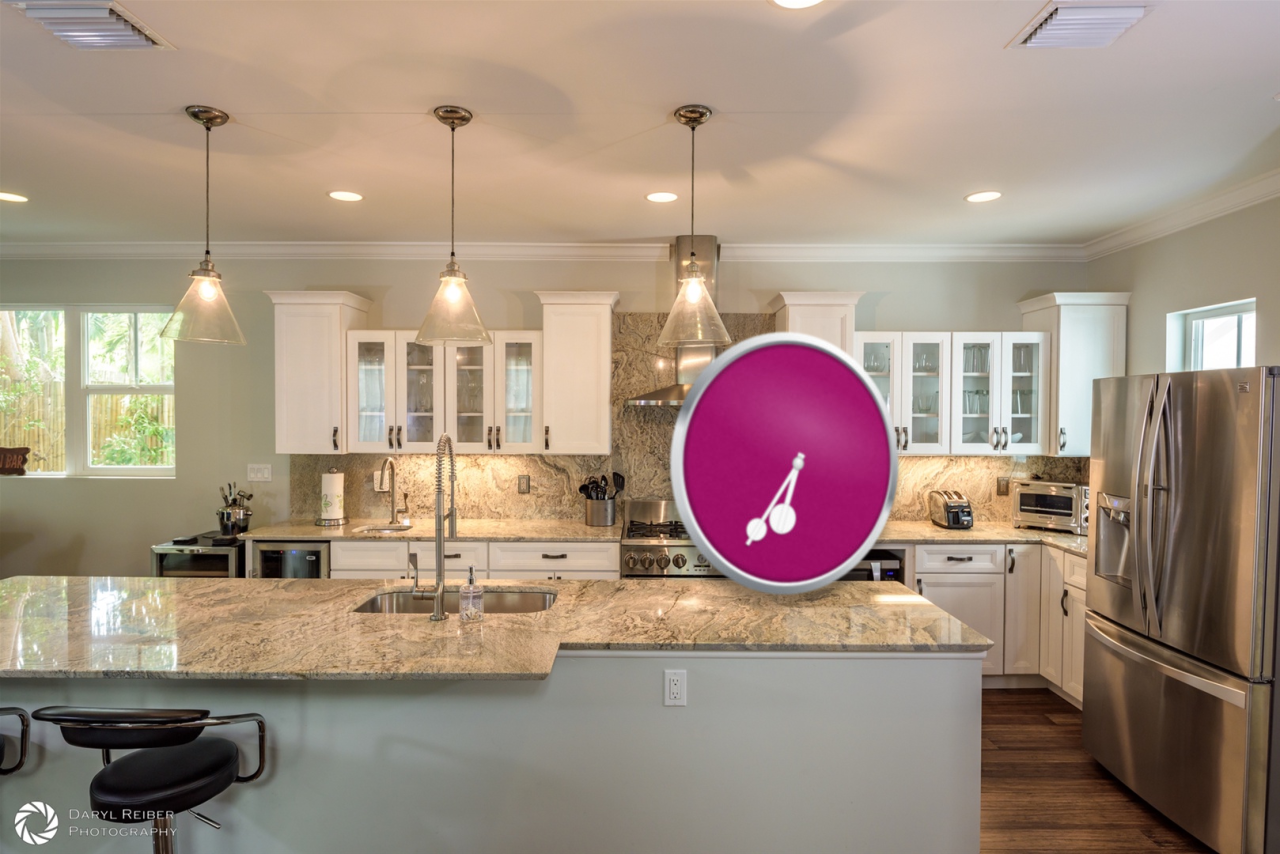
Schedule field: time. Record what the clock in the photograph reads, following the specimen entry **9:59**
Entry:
**6:36**
